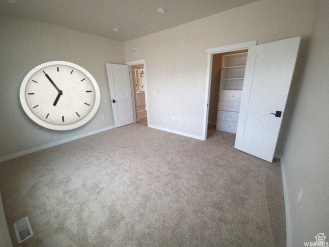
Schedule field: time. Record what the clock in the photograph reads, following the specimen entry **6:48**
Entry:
**6:55**
